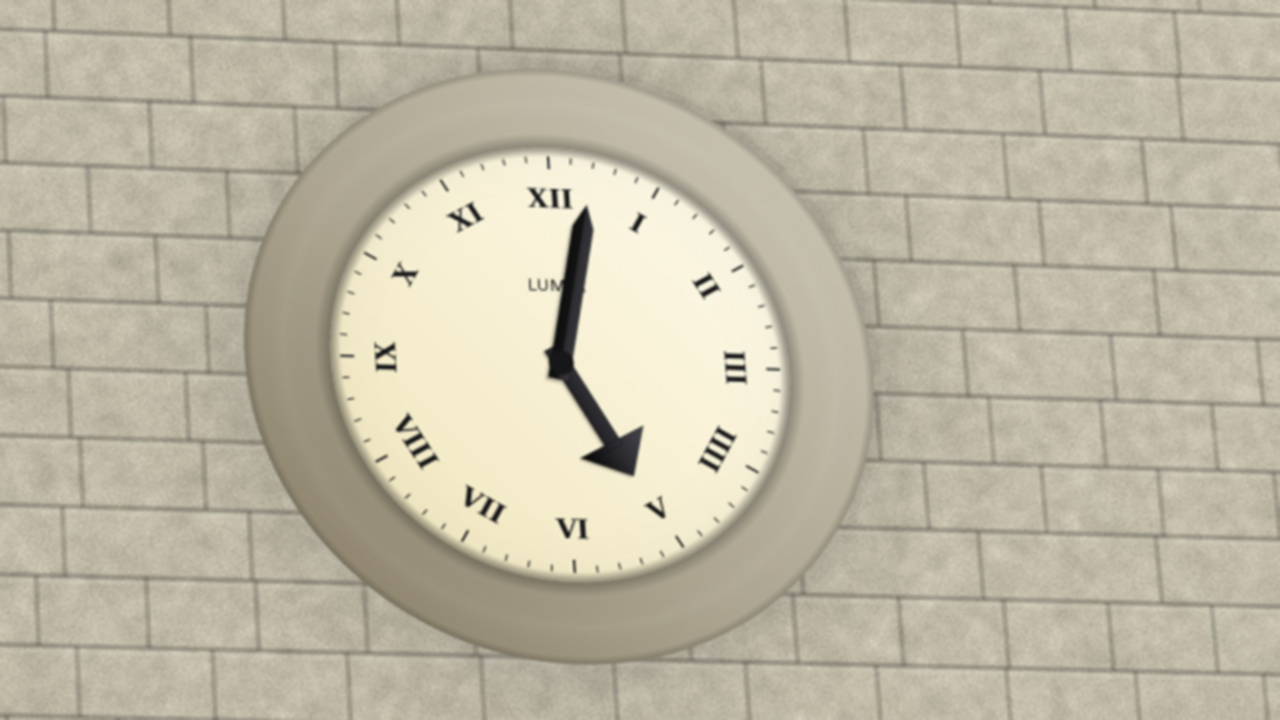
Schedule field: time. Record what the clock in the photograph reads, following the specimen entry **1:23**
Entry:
**5:02**
